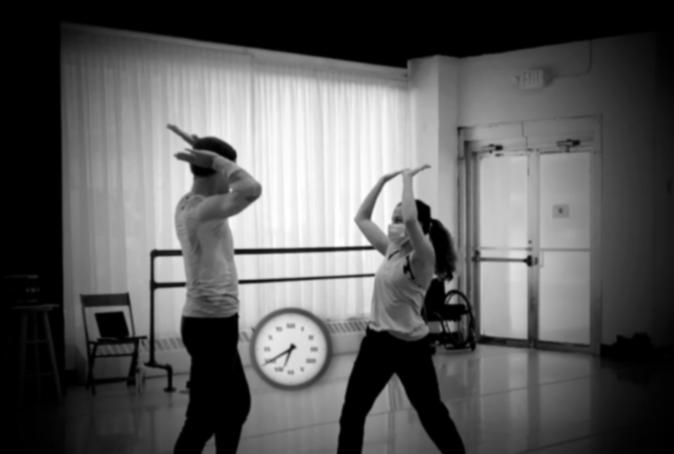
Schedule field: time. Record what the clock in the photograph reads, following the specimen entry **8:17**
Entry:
**6:40**
